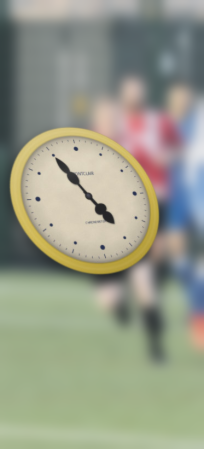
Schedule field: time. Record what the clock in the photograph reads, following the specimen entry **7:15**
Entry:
**4:55**
